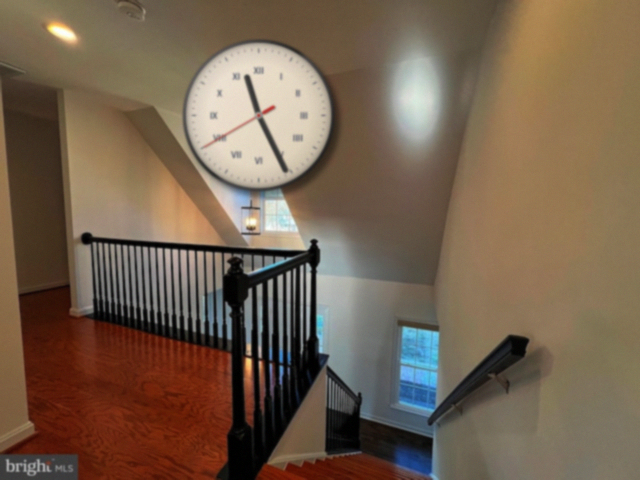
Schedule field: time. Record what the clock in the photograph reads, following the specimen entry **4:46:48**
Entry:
**11:25:40**
